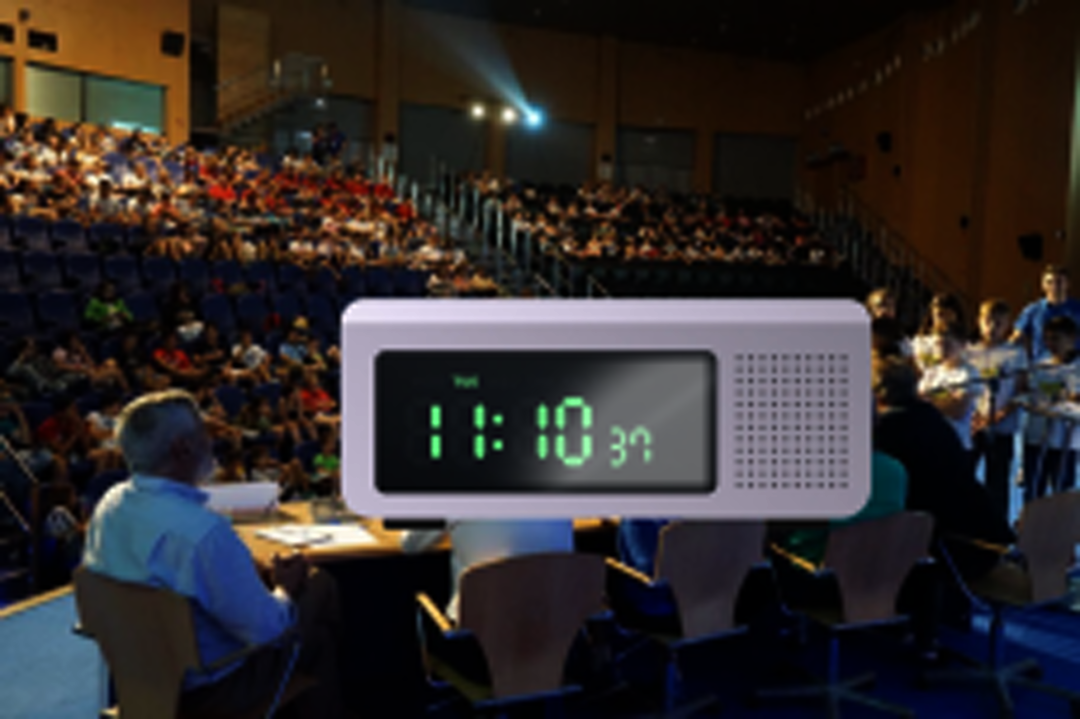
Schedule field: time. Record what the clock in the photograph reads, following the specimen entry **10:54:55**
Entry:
**11:10:37**
